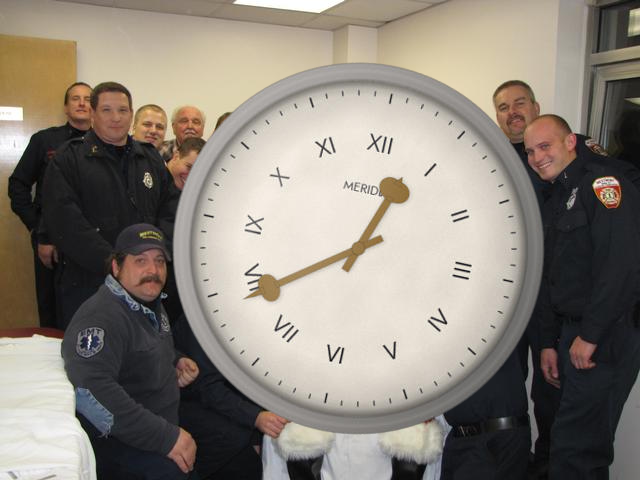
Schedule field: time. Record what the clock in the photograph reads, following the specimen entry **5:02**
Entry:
**12:39**
